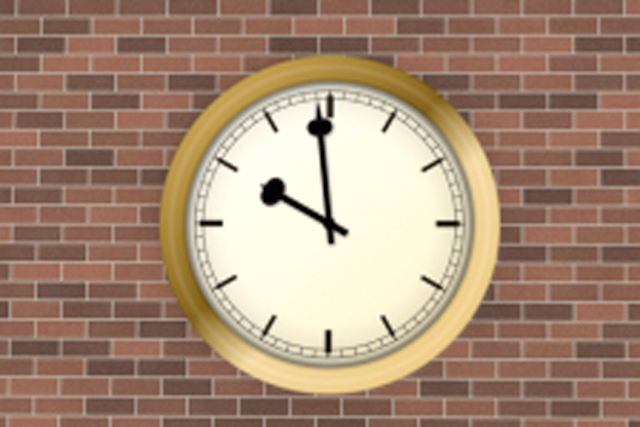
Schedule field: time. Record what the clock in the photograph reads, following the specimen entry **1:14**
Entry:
**9:59**
